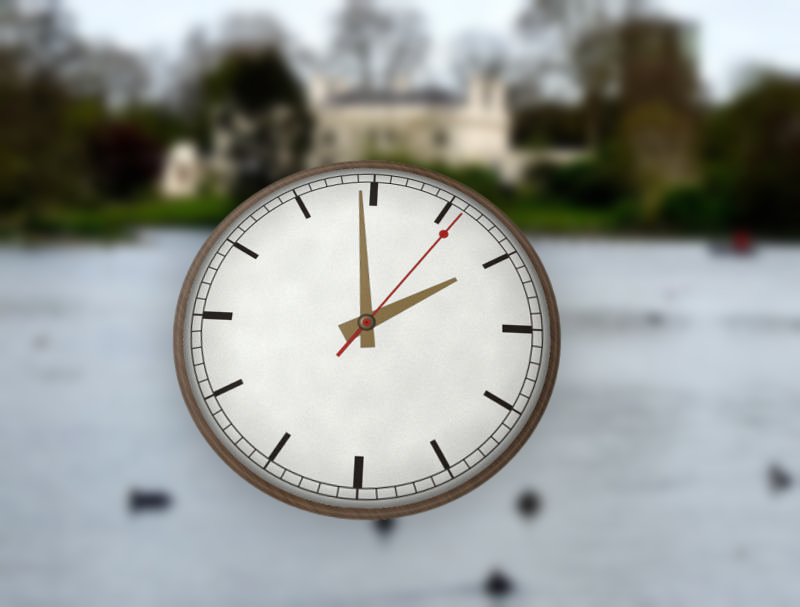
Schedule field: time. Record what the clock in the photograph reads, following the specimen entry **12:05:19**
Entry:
**1:59:06**
